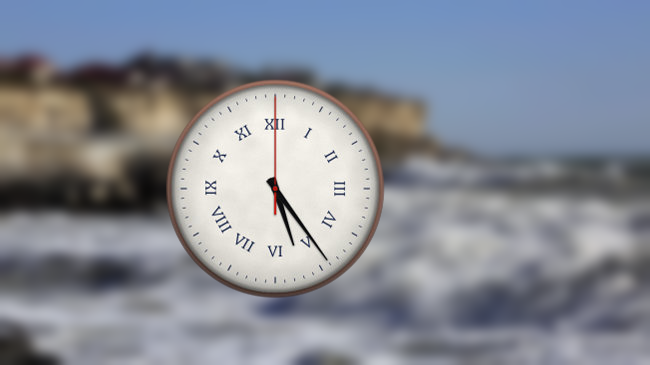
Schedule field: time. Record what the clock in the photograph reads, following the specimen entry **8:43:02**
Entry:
**5:24:00**
